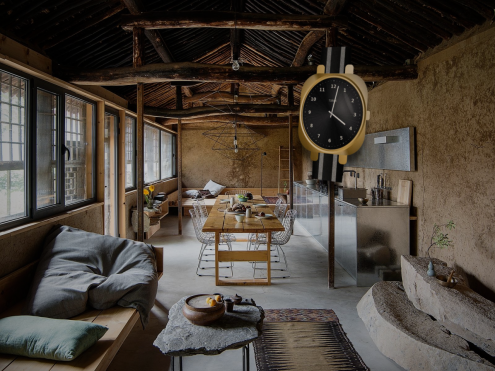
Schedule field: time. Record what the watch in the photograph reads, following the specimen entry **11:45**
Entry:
**4:02**
